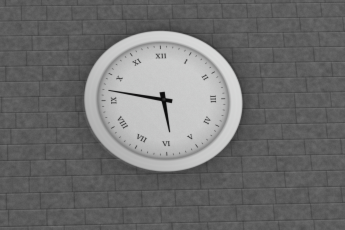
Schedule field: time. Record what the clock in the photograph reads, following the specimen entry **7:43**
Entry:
**5:47**
